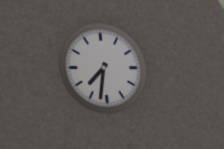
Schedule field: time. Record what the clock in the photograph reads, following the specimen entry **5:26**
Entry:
**7:32**
